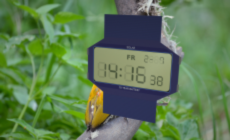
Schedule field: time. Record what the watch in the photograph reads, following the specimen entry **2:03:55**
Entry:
**14:16:38**
